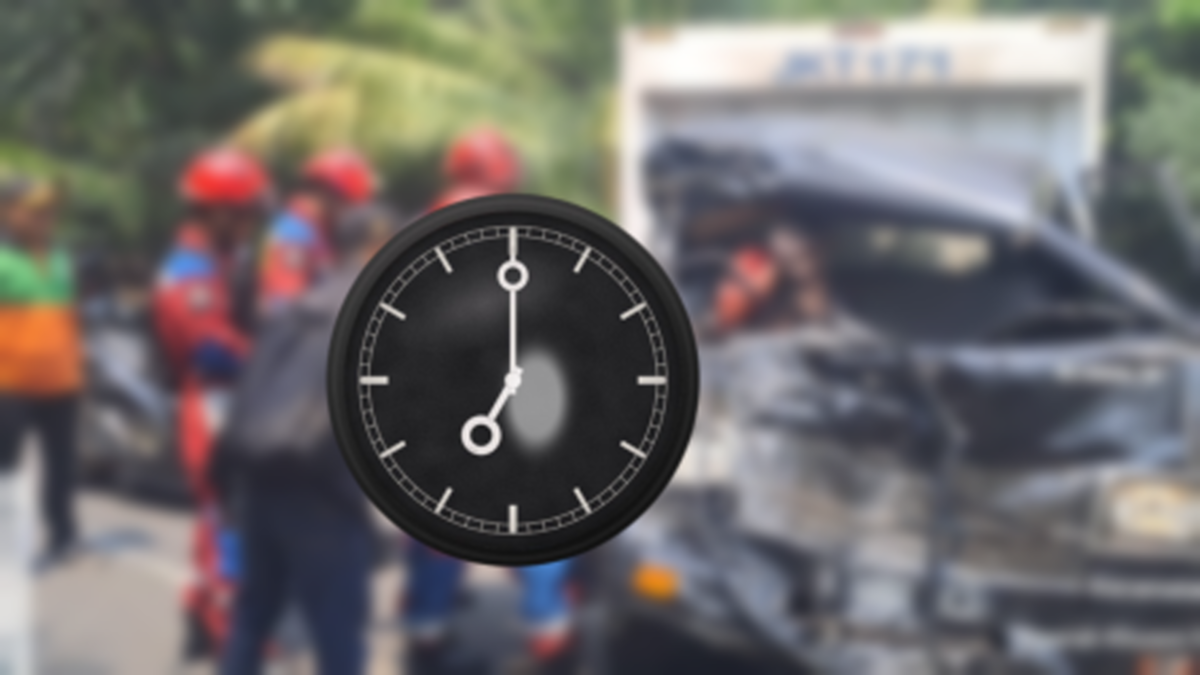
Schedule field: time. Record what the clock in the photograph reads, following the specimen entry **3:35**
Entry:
**7:00**
